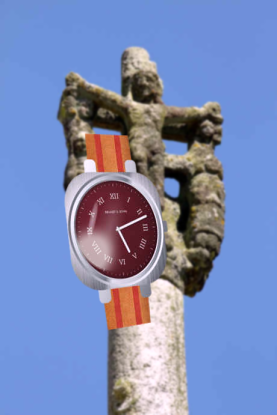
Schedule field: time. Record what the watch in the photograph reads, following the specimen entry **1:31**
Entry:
**5:12**
